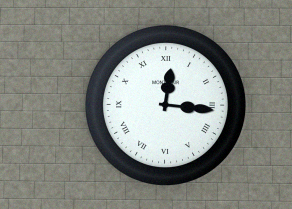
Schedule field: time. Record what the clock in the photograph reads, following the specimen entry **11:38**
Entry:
**12:16**
